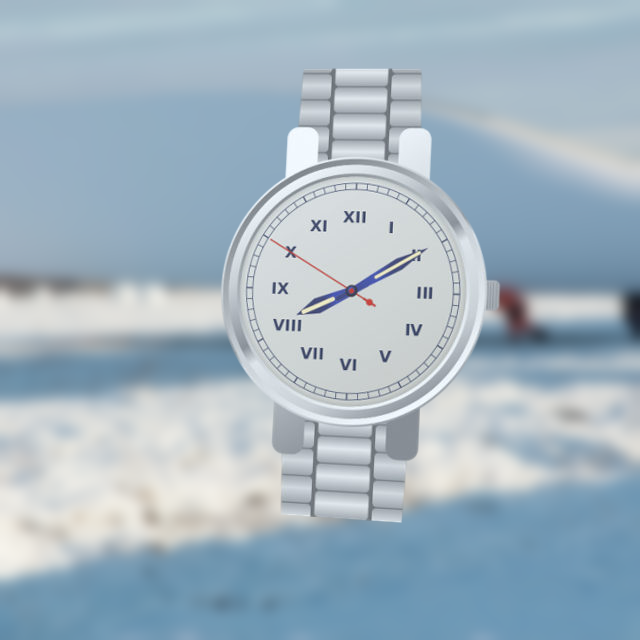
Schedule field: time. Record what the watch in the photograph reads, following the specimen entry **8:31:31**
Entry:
**8:09:50**
